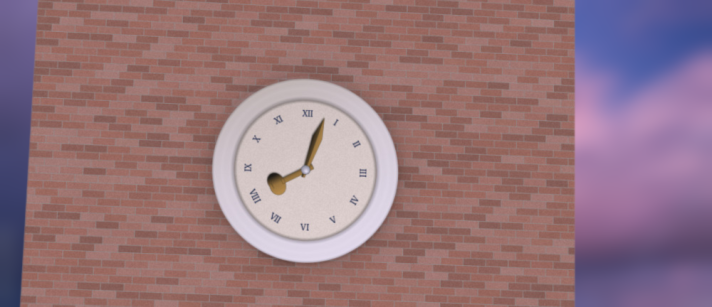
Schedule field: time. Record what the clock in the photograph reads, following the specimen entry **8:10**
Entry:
**8:03**
